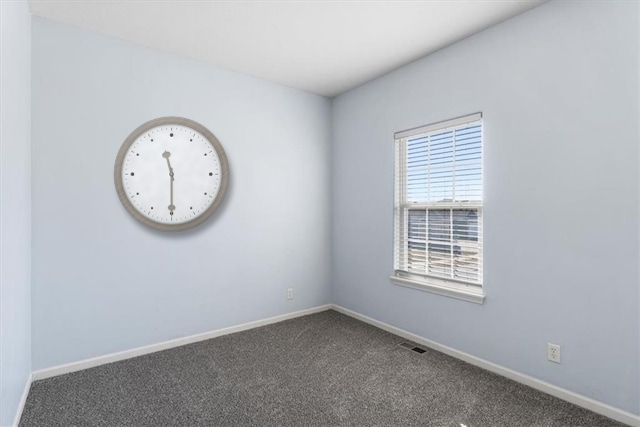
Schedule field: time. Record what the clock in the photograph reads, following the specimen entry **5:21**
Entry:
**11:30**
